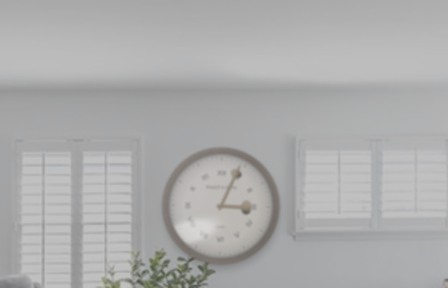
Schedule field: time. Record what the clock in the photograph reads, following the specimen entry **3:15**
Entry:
**3:04**
